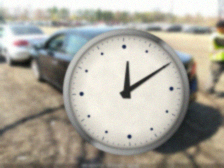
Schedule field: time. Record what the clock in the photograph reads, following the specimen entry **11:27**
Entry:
**12:10**
